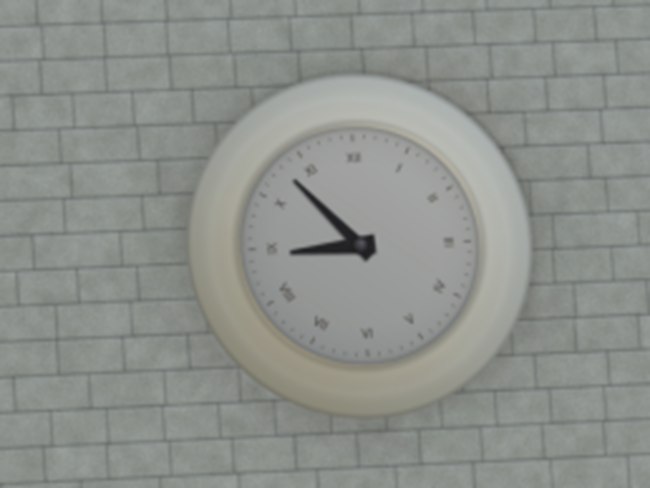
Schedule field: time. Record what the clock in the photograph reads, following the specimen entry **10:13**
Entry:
**8:53**
